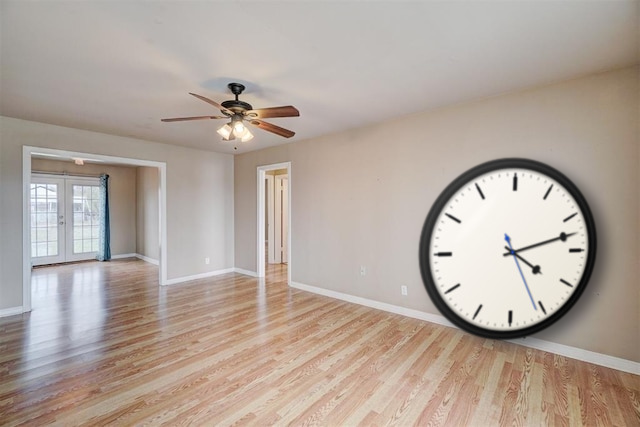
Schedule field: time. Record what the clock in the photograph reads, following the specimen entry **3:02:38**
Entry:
**4:12:26**
